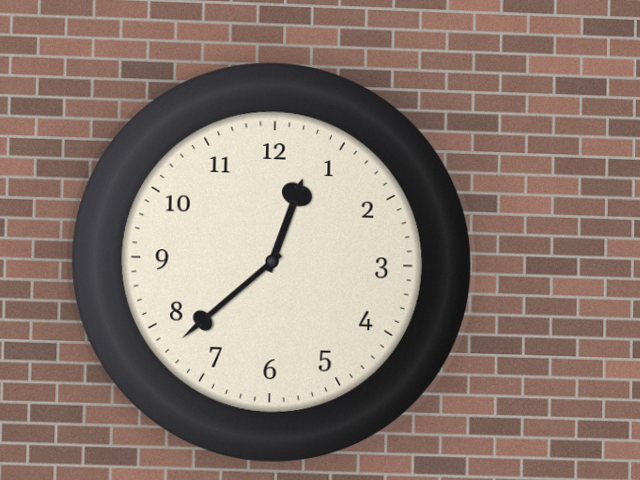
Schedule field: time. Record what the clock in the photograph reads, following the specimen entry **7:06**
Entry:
**12:38**
